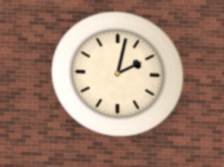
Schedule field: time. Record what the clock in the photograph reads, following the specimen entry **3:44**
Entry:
**2:02**
